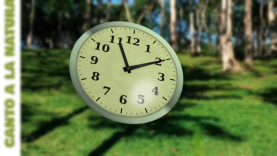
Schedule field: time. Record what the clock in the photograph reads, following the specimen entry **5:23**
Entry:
**11:10**
